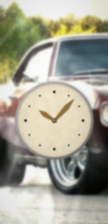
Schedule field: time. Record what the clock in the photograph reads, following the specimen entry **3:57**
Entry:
**10:07**
